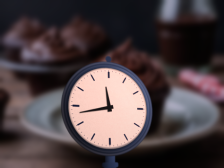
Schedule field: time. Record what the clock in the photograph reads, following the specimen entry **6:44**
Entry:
**11:43**
